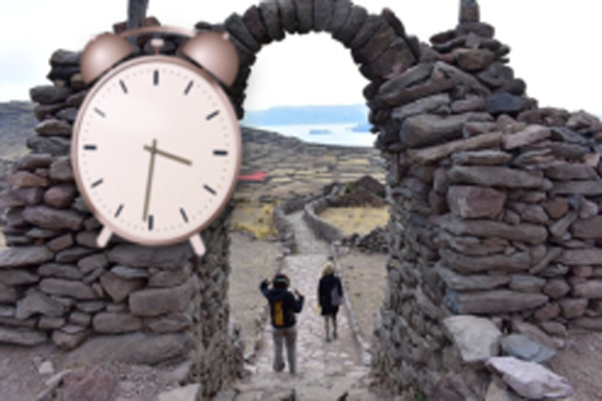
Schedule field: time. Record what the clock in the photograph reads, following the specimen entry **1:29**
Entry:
**3:31**
